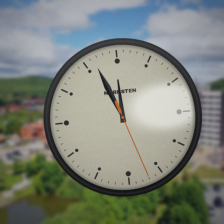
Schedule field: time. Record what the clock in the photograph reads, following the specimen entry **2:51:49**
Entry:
**11:56:27**
